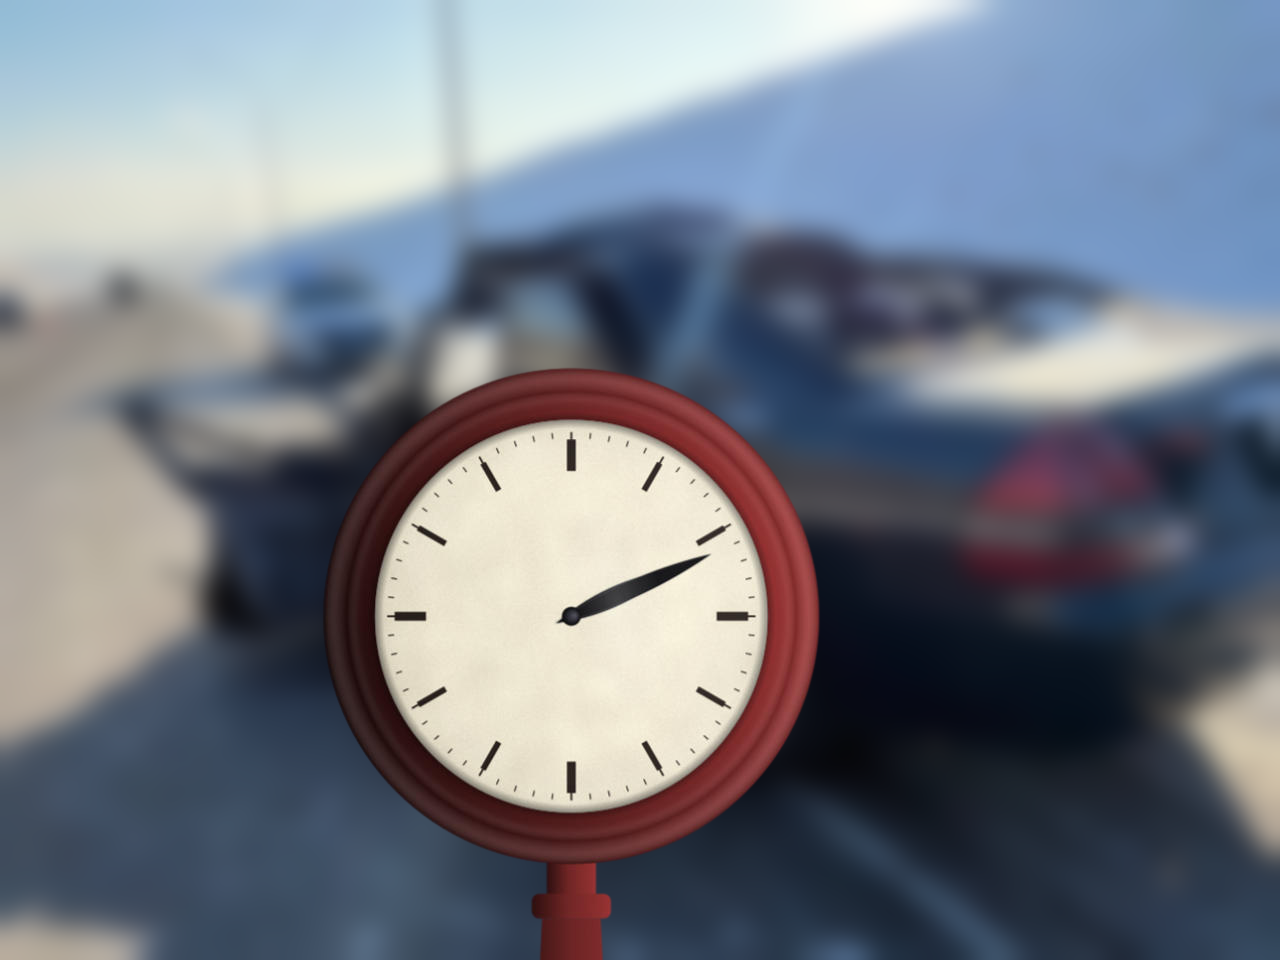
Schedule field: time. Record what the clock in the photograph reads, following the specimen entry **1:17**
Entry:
**2:11**
